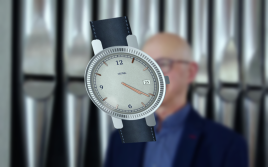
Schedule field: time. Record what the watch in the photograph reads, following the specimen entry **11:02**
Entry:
**4:21**
